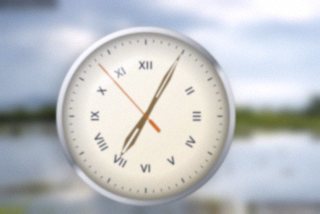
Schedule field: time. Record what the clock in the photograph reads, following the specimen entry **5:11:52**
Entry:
**7:04:53**
